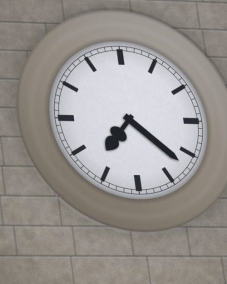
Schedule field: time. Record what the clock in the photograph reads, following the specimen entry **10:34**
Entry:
**7:22**
